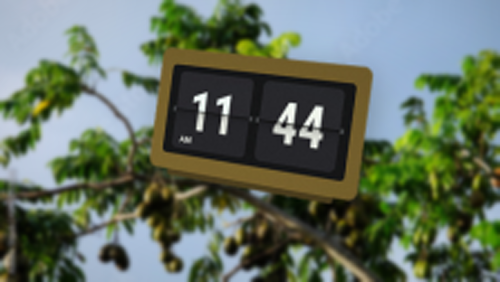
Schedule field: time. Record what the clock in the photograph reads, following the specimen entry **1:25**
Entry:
**11:44**
